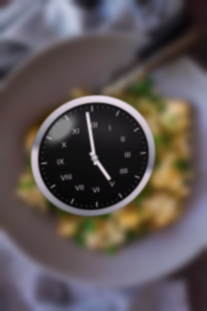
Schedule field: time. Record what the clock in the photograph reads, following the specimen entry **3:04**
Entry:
**4:59**
